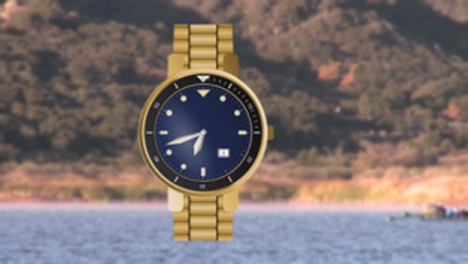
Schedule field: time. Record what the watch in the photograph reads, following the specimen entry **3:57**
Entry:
**6:42**
